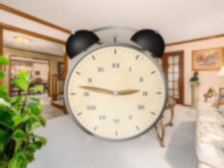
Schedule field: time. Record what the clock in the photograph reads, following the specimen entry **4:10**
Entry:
**2:47**
